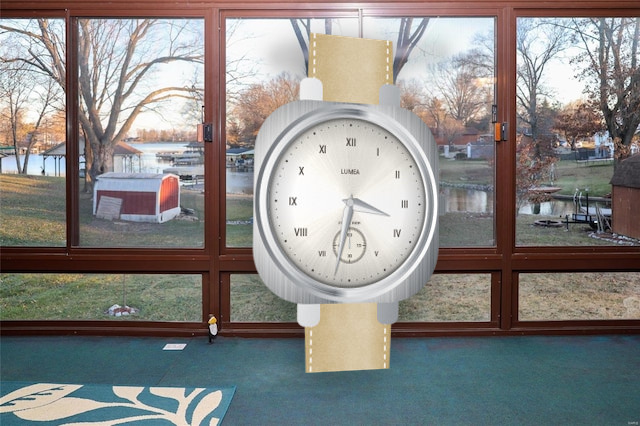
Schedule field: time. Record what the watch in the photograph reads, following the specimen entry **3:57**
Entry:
**3:32**
